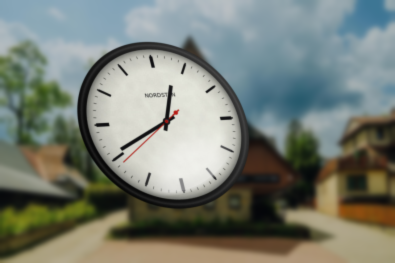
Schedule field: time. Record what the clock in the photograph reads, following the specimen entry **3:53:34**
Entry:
**12:40:39**
